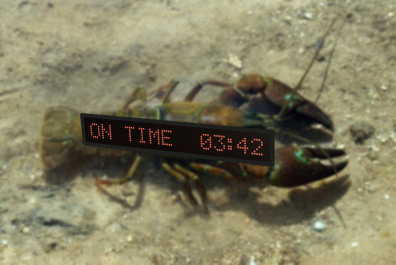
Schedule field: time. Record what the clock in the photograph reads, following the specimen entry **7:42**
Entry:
**3:42**
